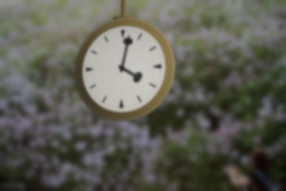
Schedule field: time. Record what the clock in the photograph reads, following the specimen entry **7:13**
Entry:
**4:02**
